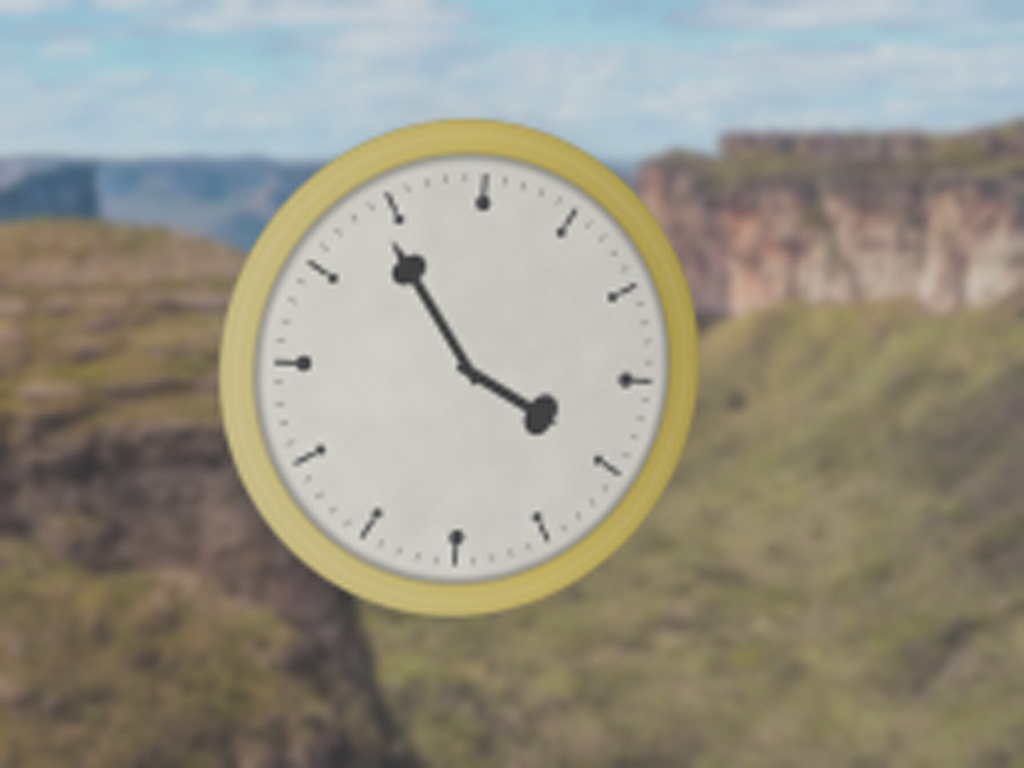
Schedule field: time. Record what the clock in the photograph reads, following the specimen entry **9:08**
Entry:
**3:54**
